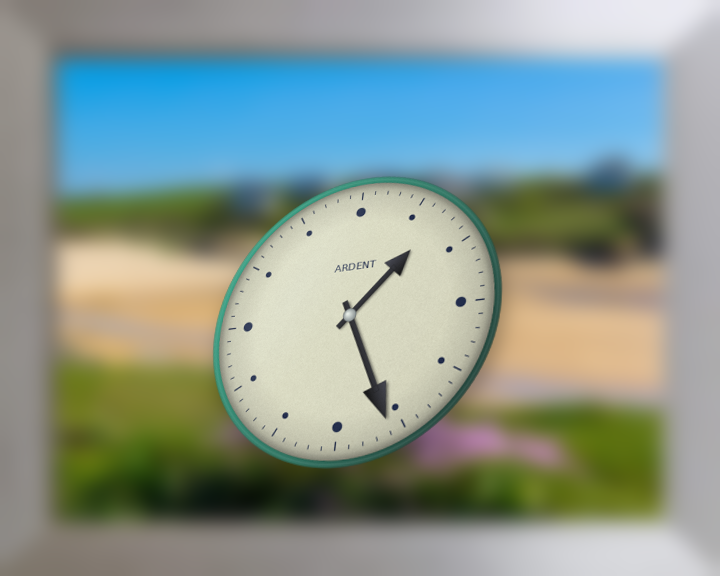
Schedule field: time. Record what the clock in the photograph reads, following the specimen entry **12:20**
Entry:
**1:26**
